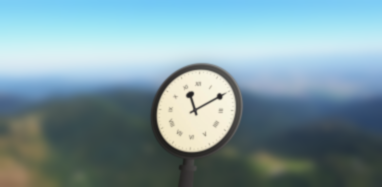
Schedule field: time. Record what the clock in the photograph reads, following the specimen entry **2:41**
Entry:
**11:10**
